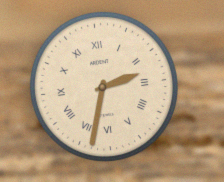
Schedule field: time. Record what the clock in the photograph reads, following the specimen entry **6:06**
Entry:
**2:33**
